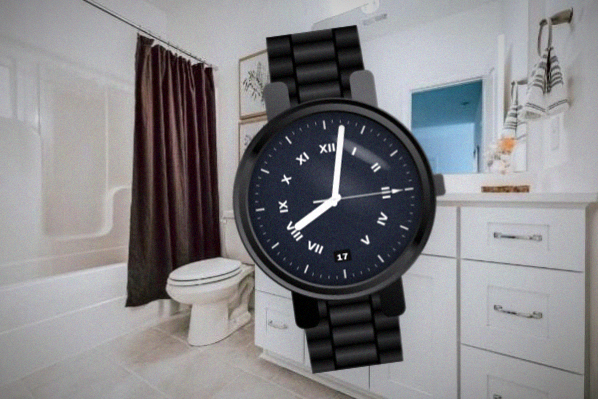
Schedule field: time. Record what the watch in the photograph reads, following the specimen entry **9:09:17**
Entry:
**8:02:15**
